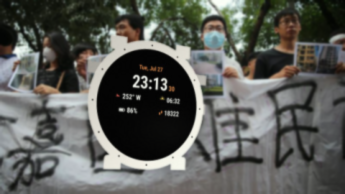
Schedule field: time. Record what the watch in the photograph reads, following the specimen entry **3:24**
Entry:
**23:13**
